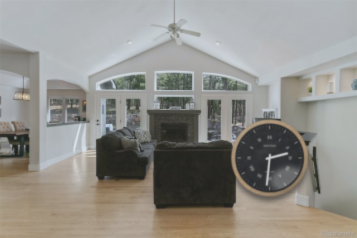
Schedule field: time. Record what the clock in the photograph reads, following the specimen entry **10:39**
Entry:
**2:31**
